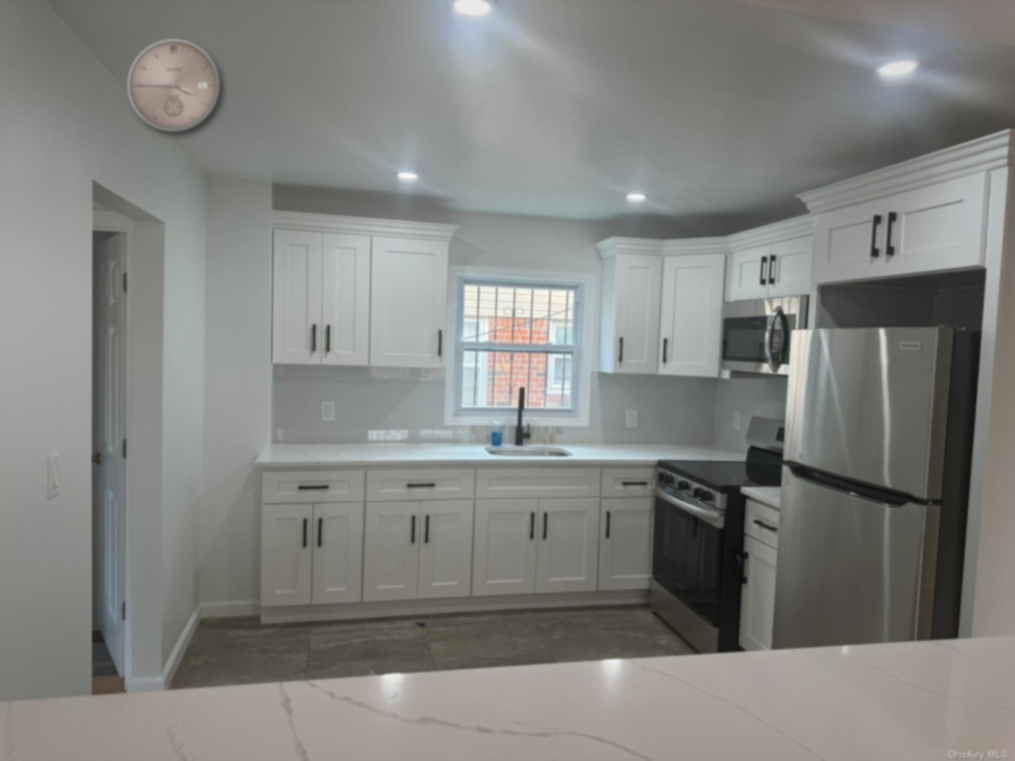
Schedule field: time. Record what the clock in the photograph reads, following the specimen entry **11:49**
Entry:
**3:45**
